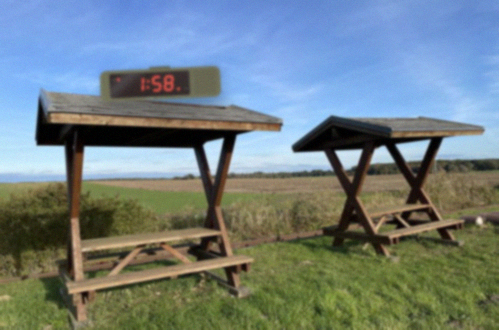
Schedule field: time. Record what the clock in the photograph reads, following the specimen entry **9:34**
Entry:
**1:58**
